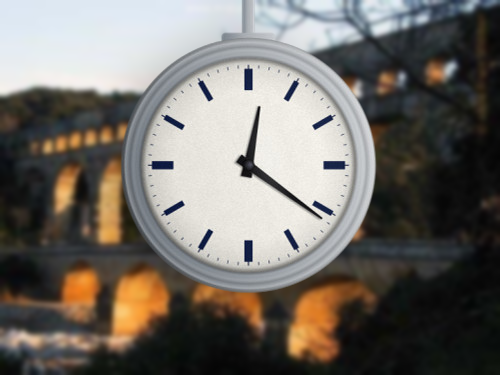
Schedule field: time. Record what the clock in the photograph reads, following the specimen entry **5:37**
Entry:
**12:21**
